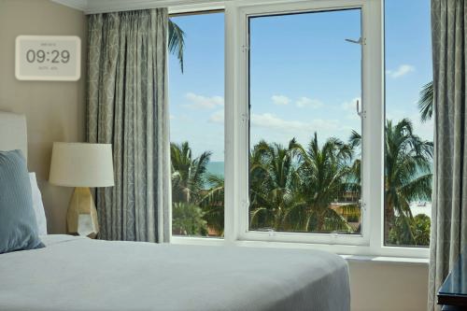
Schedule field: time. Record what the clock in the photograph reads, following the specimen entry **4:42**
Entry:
**9:29**
